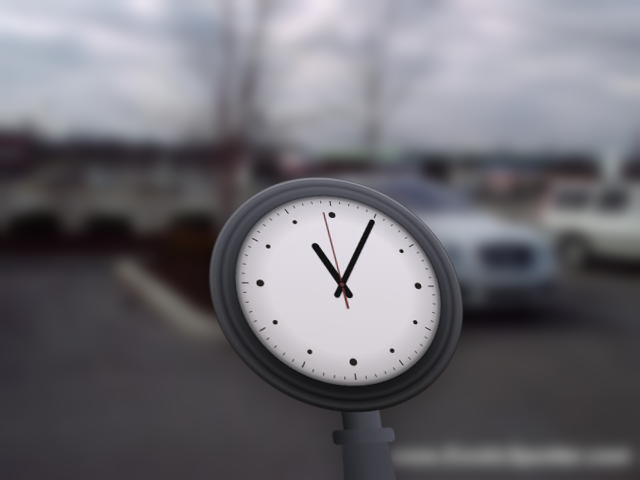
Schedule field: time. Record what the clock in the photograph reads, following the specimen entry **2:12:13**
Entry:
**11:04:59**
